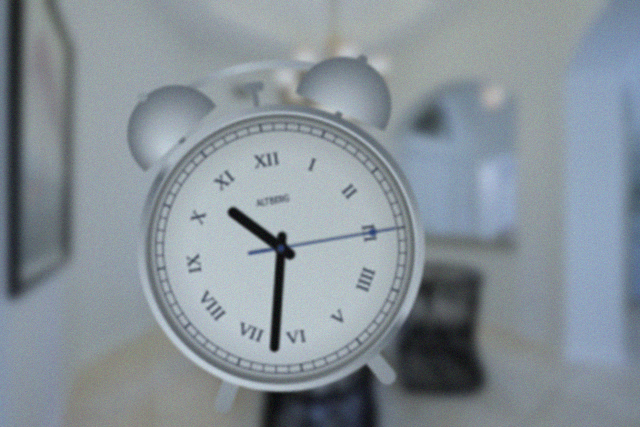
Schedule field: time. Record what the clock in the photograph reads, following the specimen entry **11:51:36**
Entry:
**10:32:15**
